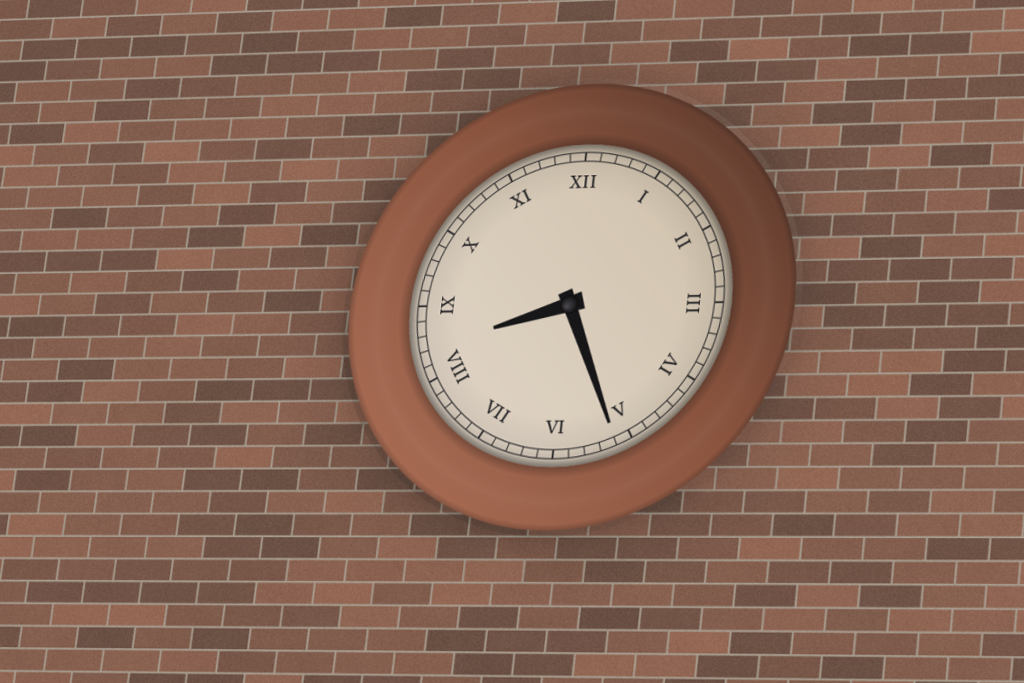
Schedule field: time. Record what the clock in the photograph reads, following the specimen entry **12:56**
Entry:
**8:26**
